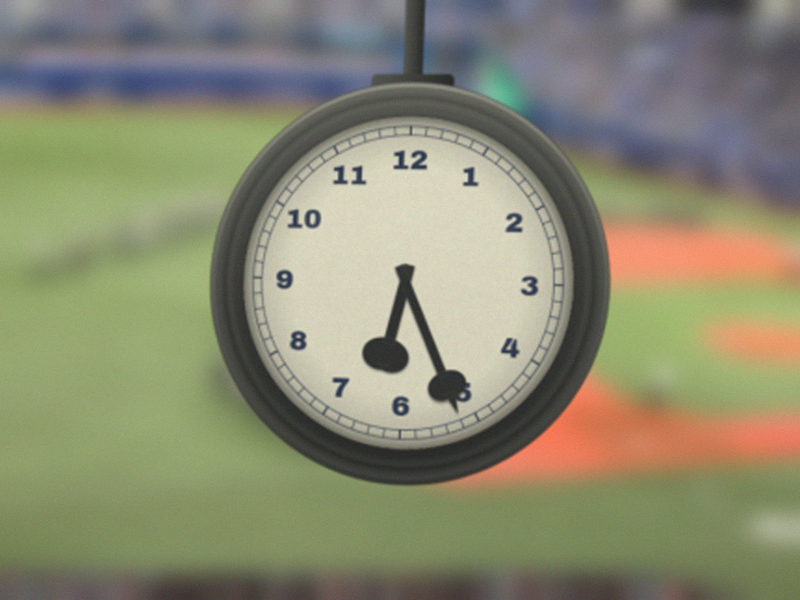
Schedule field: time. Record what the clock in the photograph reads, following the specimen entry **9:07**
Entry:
**6:26**
